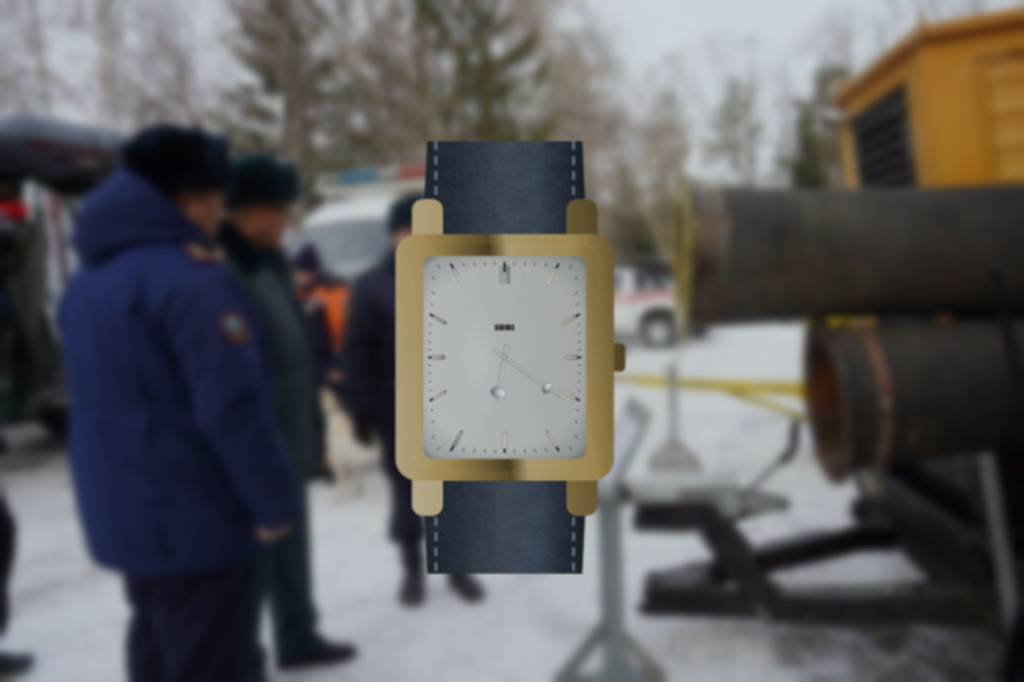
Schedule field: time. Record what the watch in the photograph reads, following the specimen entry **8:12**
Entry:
**6:21**
